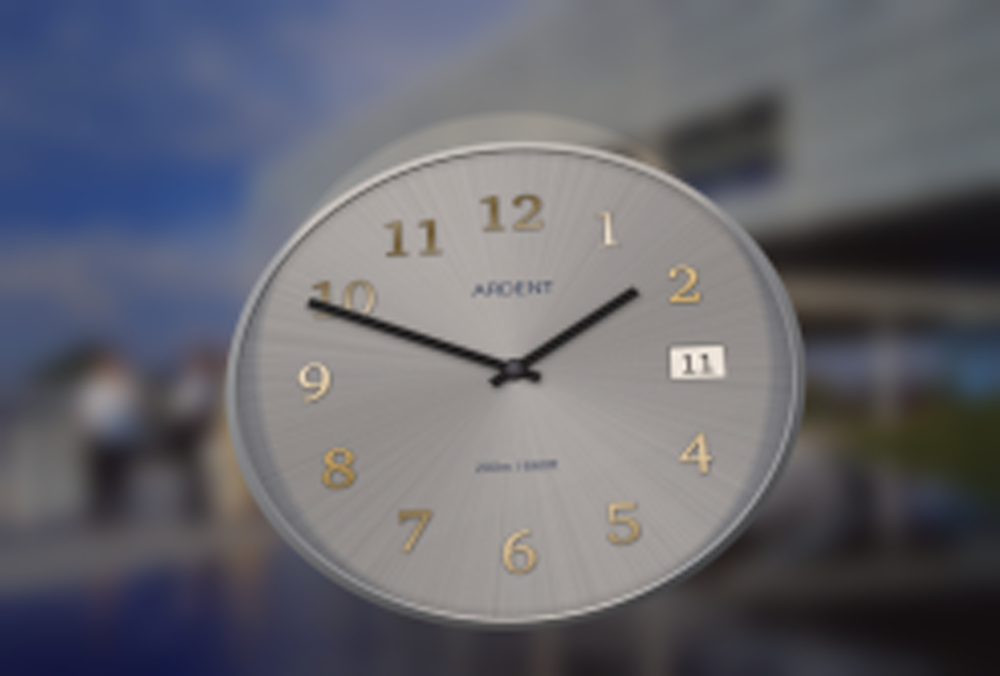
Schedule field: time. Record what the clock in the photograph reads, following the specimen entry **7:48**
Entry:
**1:49**
